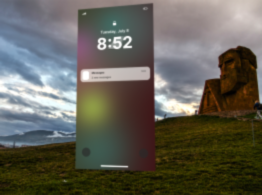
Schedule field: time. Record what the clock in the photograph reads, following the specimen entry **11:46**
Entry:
**8:52**
